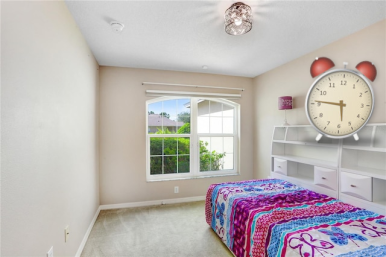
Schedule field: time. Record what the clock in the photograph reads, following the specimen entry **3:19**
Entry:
**5:46**
